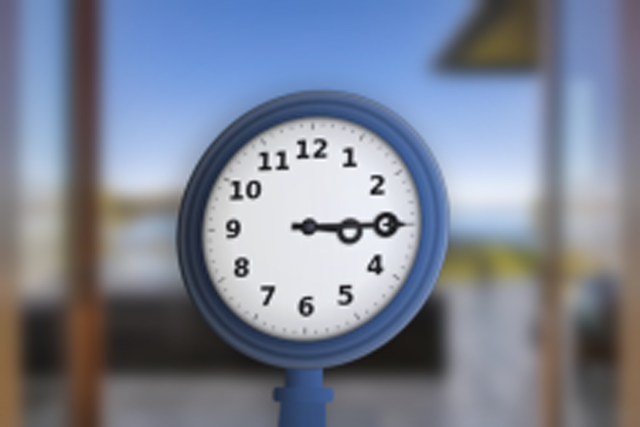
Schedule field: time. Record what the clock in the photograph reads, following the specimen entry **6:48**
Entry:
**3:15**
